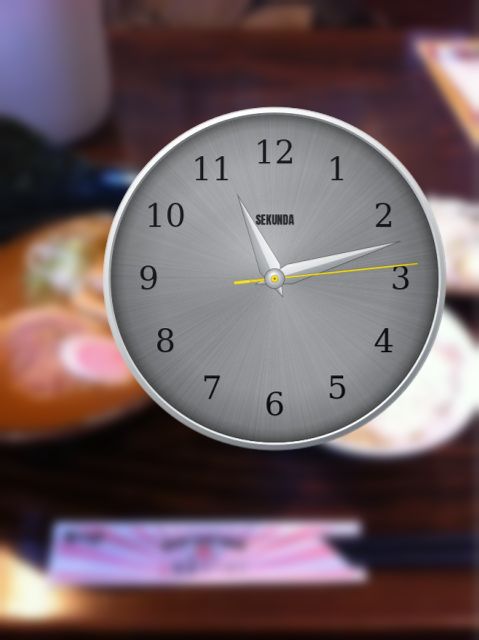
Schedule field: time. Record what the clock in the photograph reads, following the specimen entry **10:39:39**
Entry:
**11:12:14**
